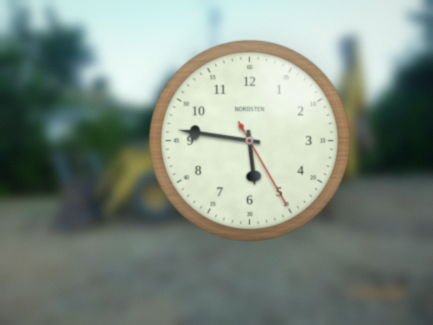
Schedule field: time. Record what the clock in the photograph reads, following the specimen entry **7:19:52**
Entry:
**5:46:25**
